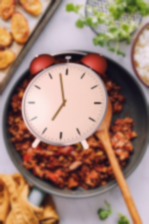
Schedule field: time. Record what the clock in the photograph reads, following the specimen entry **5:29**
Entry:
**6:58**
